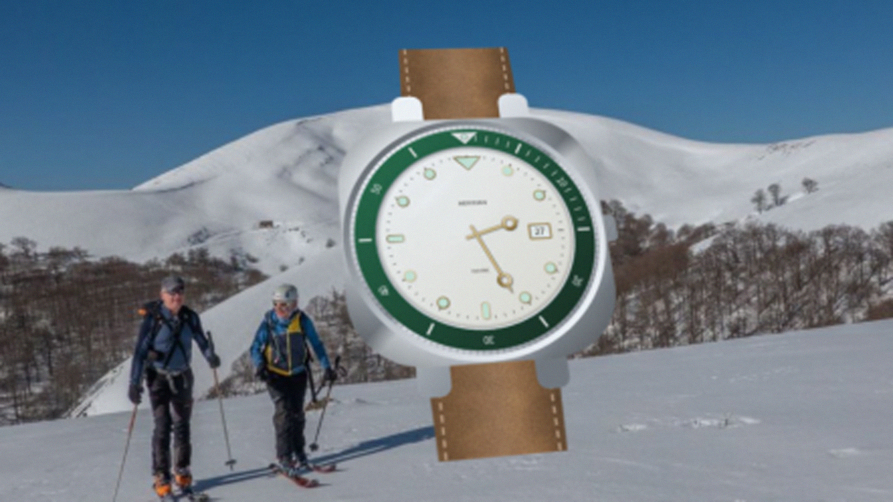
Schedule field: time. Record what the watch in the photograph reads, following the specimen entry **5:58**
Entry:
**2:26**
